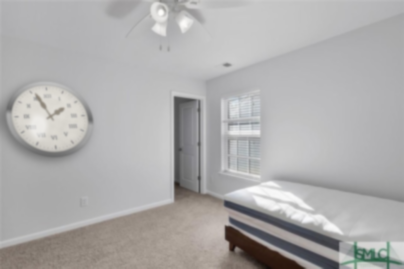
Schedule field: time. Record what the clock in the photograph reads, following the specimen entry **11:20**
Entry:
**1:56**
